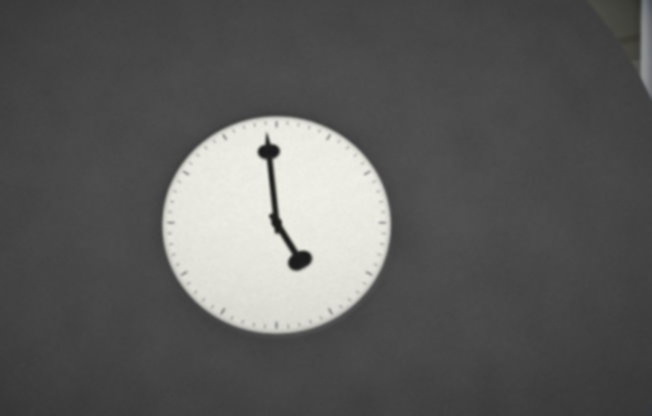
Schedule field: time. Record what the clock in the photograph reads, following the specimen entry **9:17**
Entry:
**4:59**
